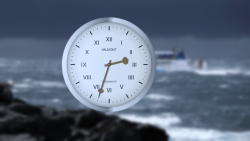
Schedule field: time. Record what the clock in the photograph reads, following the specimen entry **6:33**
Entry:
**2:33**
